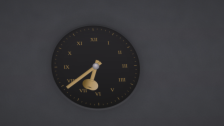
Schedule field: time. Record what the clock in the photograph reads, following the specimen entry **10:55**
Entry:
**6:39**
